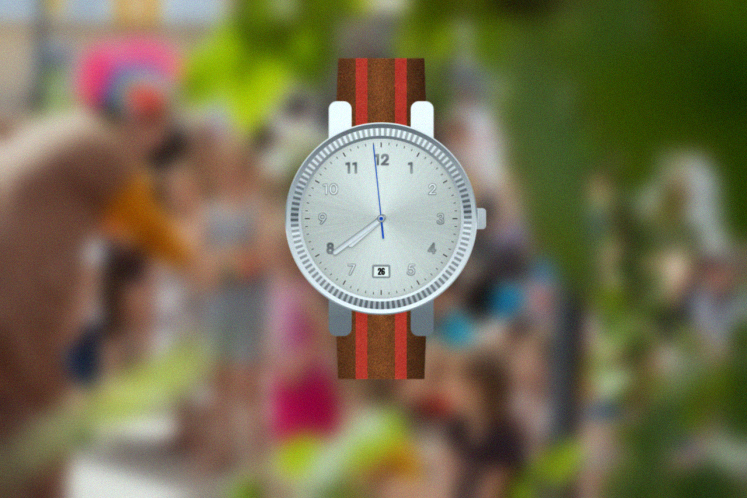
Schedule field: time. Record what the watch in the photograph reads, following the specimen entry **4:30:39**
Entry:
**7:38:59**
